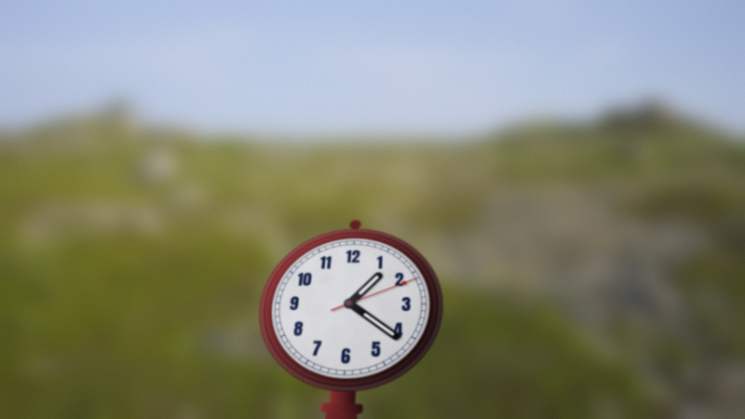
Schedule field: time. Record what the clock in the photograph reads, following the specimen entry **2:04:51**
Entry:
**1:21:11**
